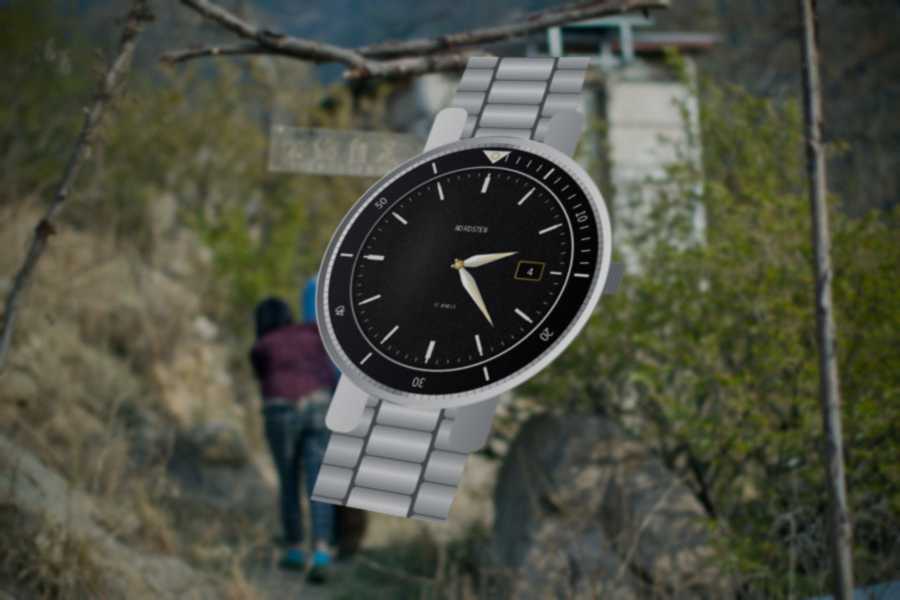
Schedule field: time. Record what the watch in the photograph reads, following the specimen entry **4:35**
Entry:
**2:23**
